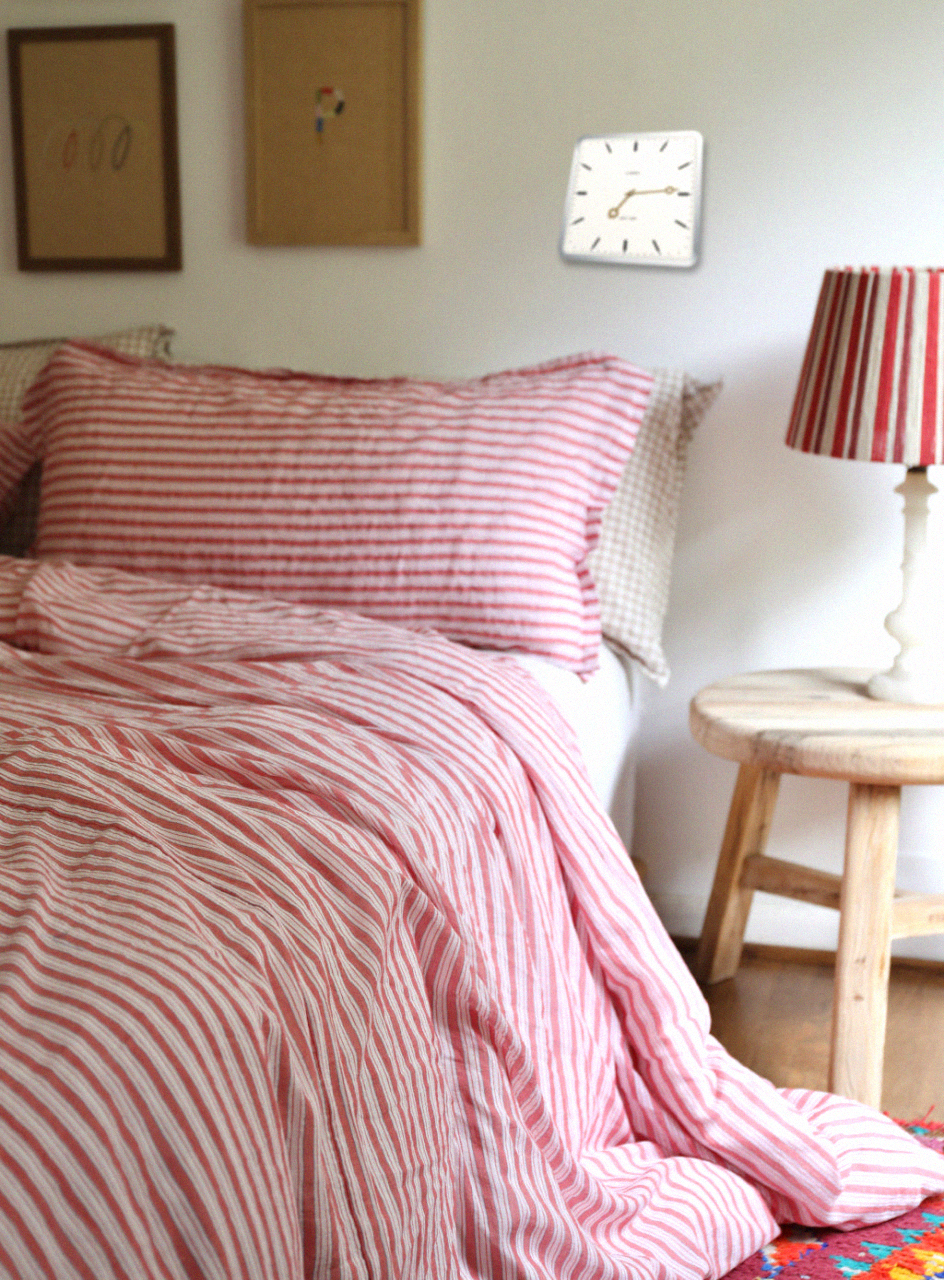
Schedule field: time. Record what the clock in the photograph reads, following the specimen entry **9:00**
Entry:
**7:14**
